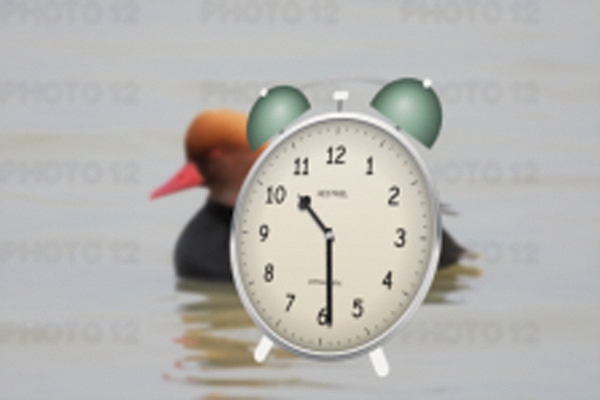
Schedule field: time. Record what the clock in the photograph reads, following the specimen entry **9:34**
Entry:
**10:29**
